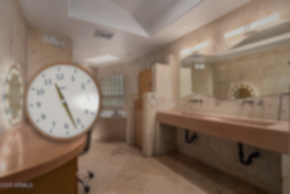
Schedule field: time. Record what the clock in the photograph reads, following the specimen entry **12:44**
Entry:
**11:27**
